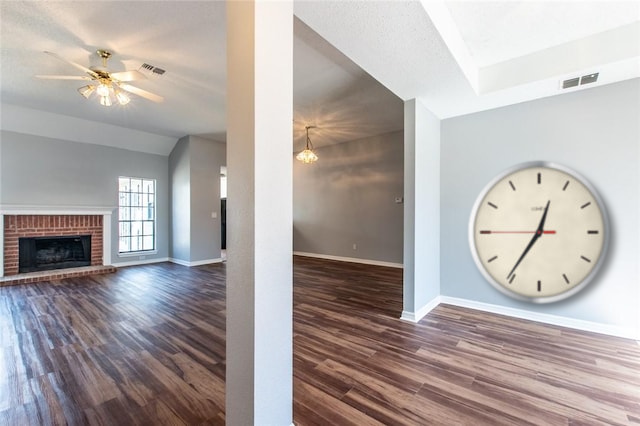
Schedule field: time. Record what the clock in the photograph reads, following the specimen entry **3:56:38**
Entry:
**12:35:45**
